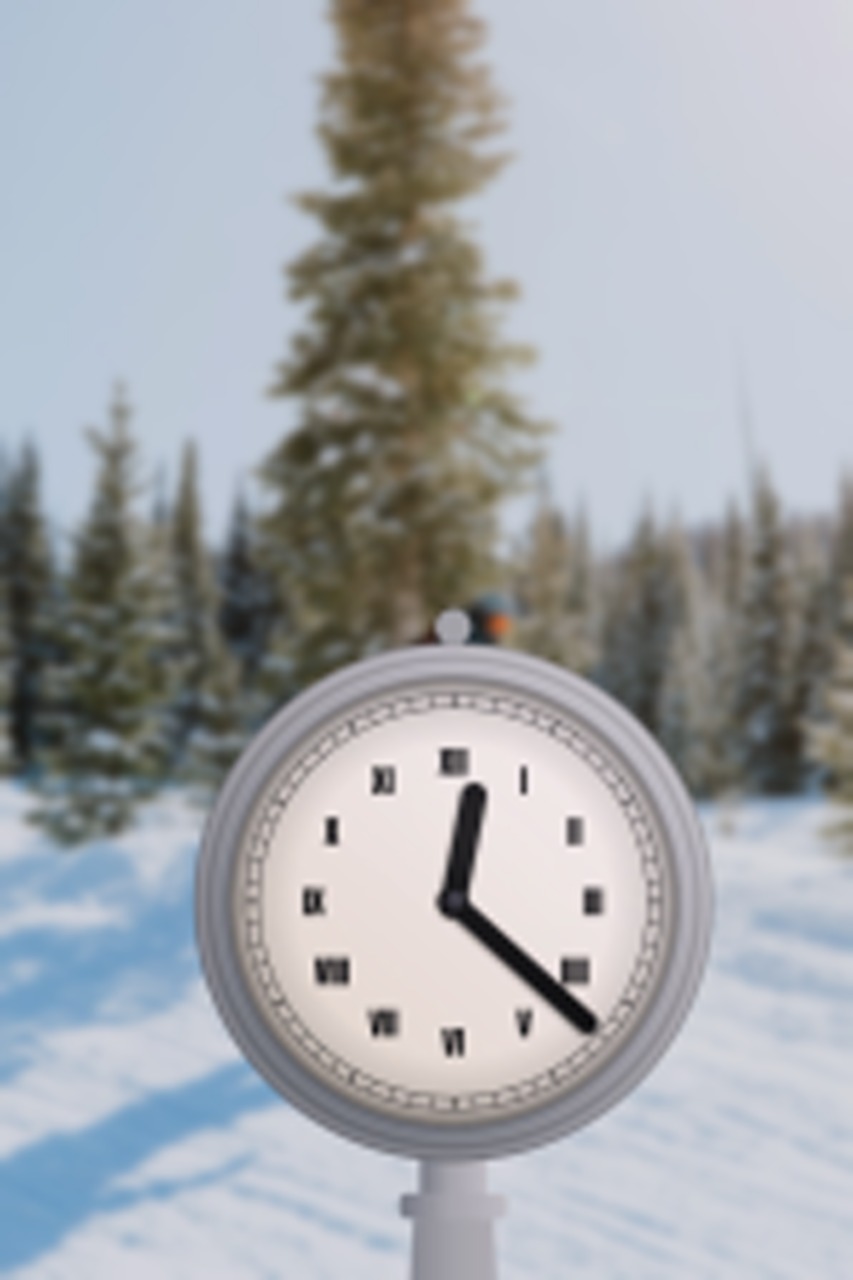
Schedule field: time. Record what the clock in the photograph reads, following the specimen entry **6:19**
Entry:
**12:22**
